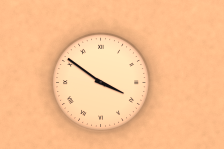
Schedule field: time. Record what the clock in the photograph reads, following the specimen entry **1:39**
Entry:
**3:51**
